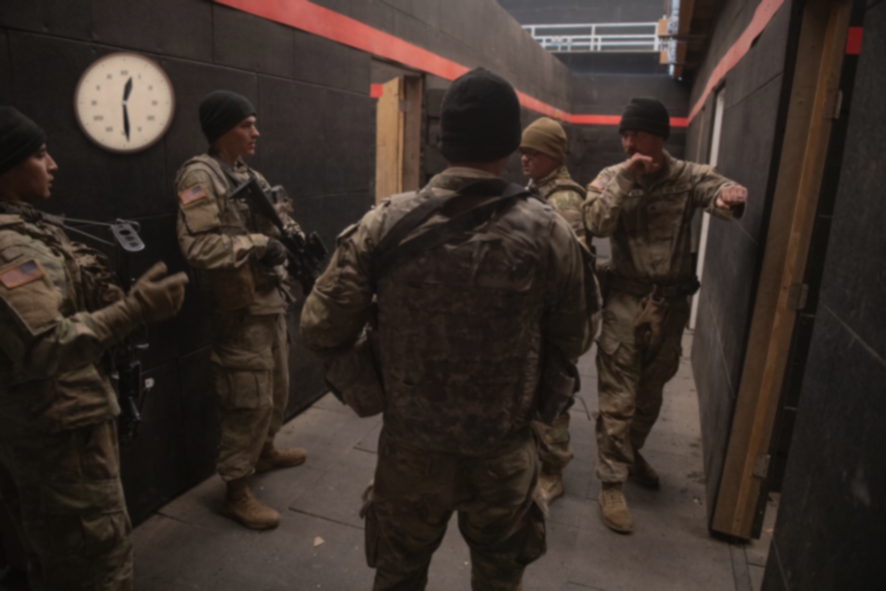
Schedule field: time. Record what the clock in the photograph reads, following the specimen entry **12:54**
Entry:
**12:29**
